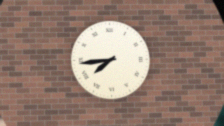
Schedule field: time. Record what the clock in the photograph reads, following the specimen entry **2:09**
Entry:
**7:44**
